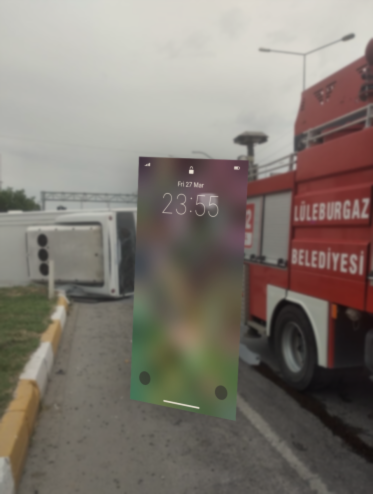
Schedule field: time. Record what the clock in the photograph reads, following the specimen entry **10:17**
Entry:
**23:55**
